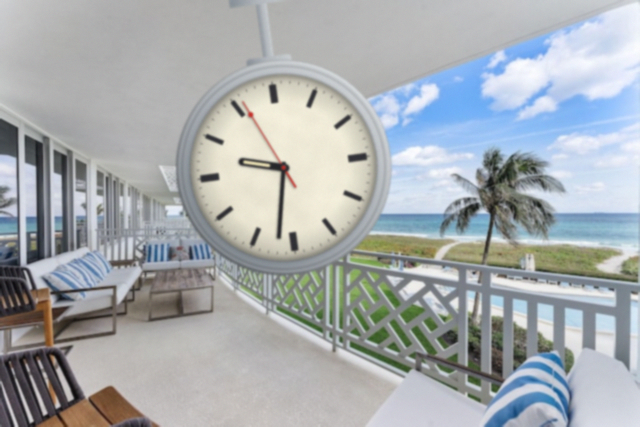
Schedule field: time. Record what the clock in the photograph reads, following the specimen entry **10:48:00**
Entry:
**9:31:56**
